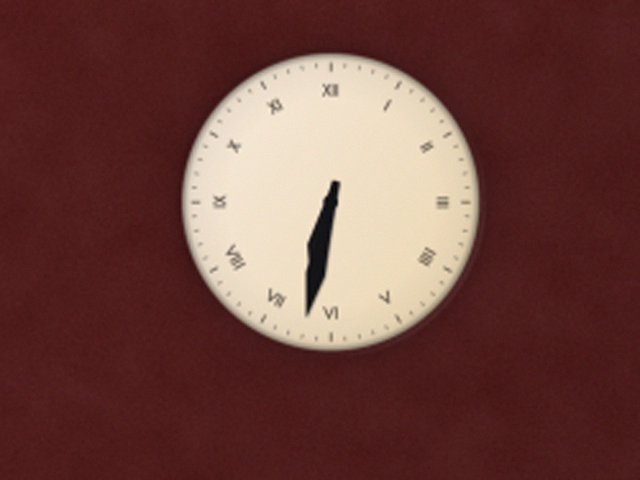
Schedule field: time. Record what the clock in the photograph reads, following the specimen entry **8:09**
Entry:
**6:32**
